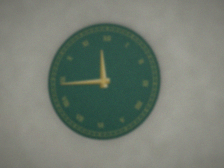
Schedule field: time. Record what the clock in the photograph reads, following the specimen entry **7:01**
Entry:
**11:44**
